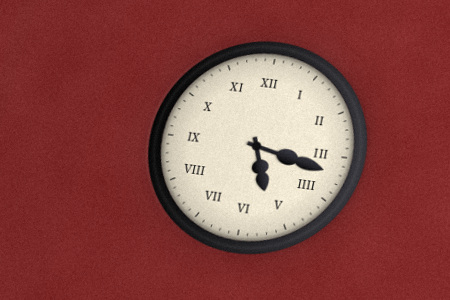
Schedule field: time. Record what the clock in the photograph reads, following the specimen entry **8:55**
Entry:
**5:17**
